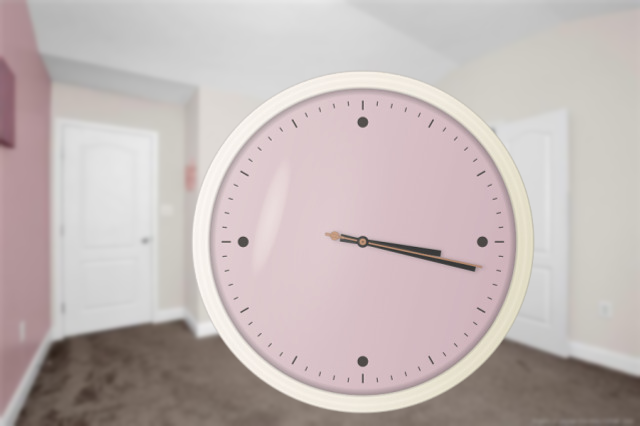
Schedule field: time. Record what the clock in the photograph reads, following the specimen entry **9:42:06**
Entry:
**3:17:17**
